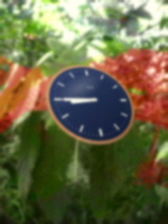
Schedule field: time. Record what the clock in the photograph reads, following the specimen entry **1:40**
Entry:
**8:45**
